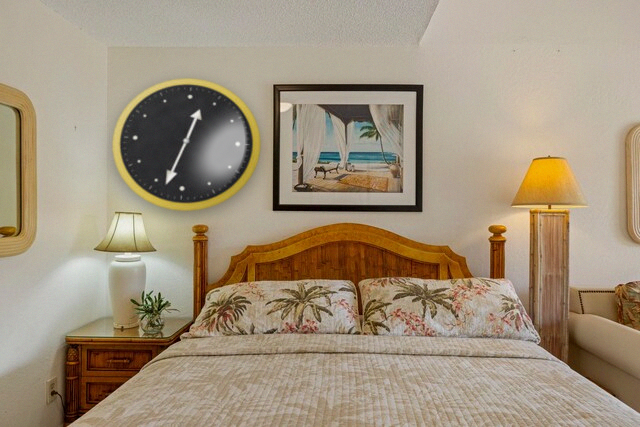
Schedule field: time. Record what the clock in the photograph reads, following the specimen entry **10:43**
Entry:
**12:33**
